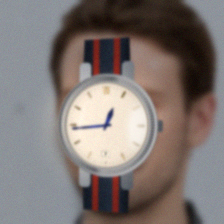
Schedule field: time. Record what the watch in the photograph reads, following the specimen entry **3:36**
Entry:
**12:44**
